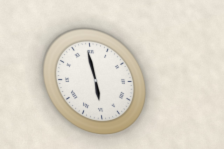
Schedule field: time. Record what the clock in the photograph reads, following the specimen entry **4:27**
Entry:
**5:59**
